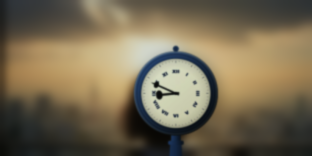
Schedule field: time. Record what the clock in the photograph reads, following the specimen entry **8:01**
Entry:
**8:49**
